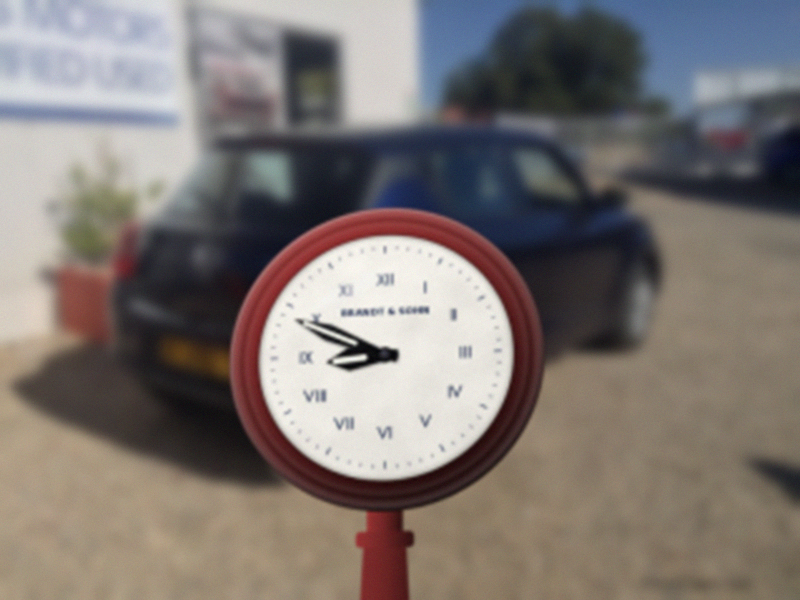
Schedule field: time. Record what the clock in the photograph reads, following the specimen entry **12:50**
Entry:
**8:49**
